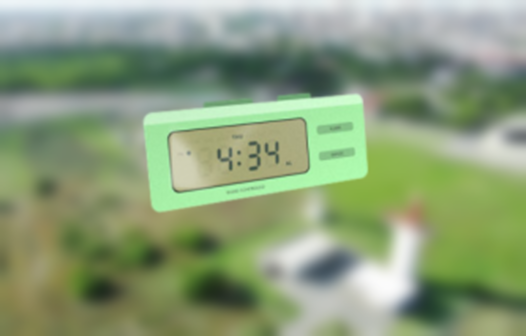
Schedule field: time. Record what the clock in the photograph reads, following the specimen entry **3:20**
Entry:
**4:34**
